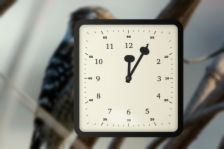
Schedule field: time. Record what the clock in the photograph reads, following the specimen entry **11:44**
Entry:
**12:05**
